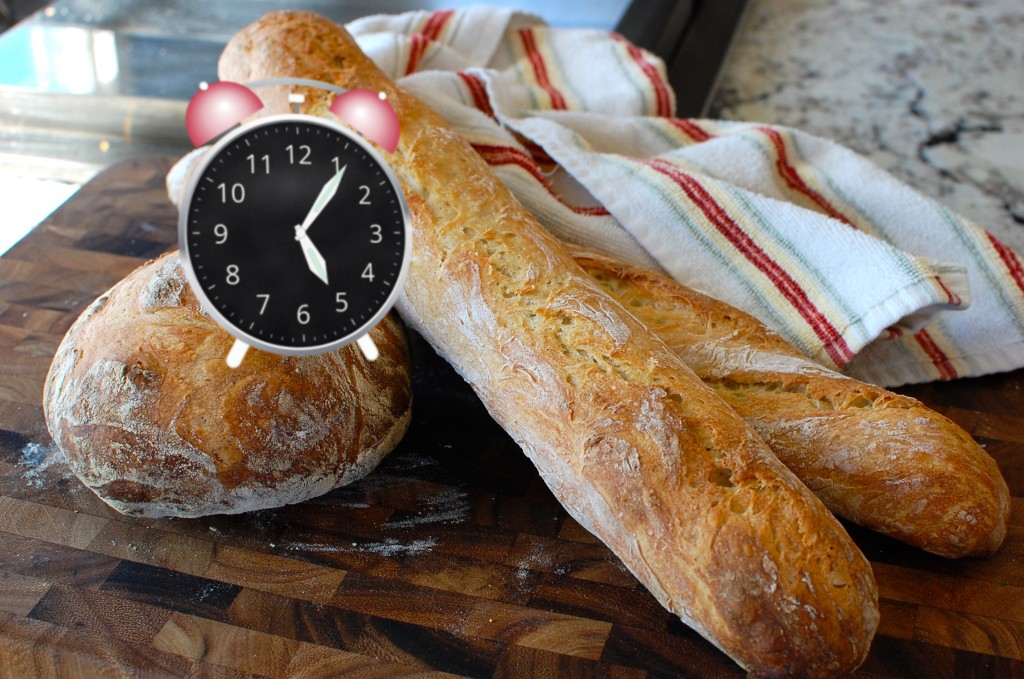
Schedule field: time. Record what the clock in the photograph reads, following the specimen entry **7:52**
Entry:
**5:06**
